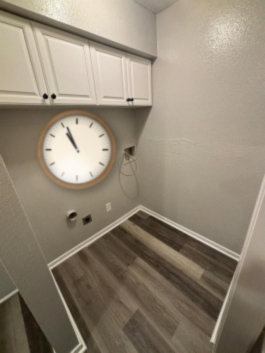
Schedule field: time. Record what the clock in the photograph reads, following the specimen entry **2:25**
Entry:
**10:56**
